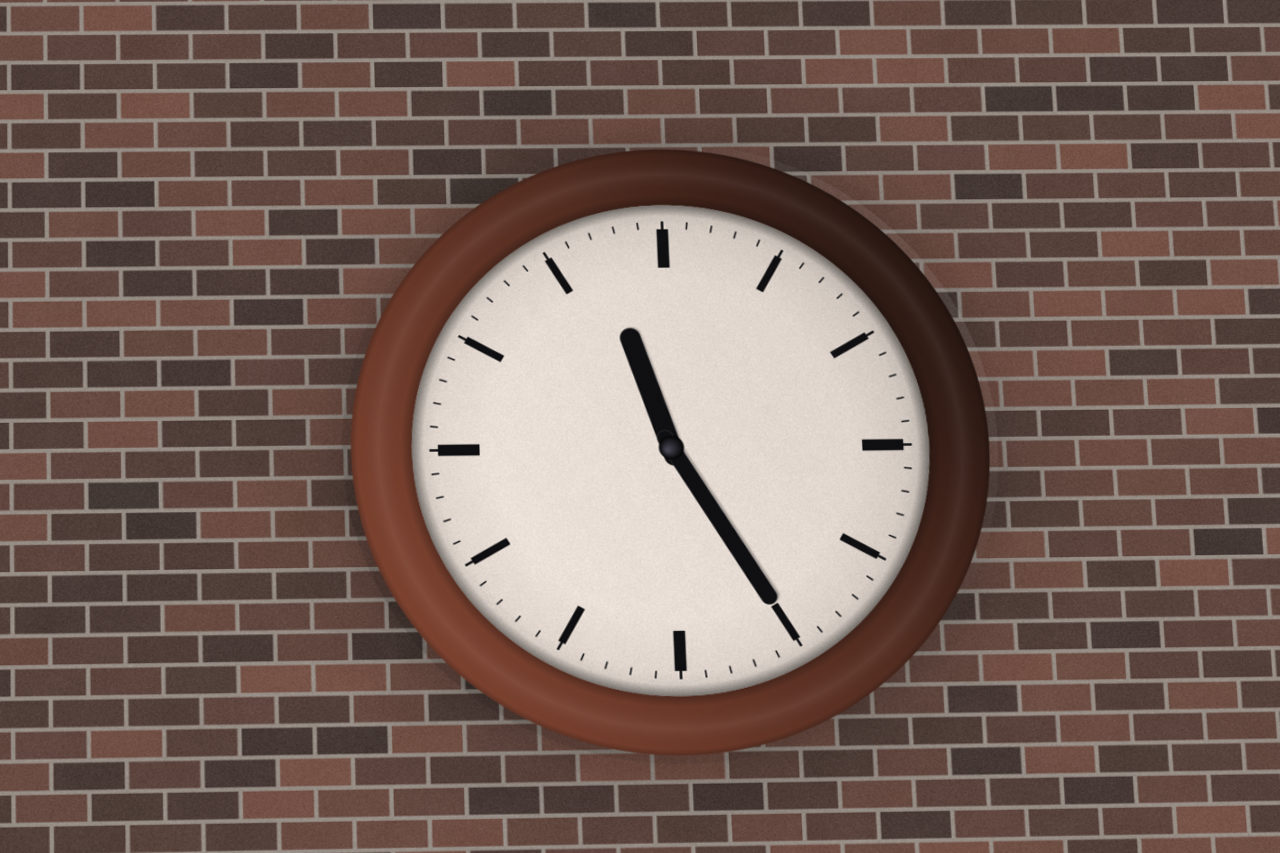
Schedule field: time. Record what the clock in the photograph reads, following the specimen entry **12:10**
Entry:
**11:25**
